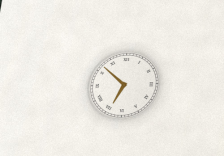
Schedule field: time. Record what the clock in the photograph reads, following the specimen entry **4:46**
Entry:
**6:52**
